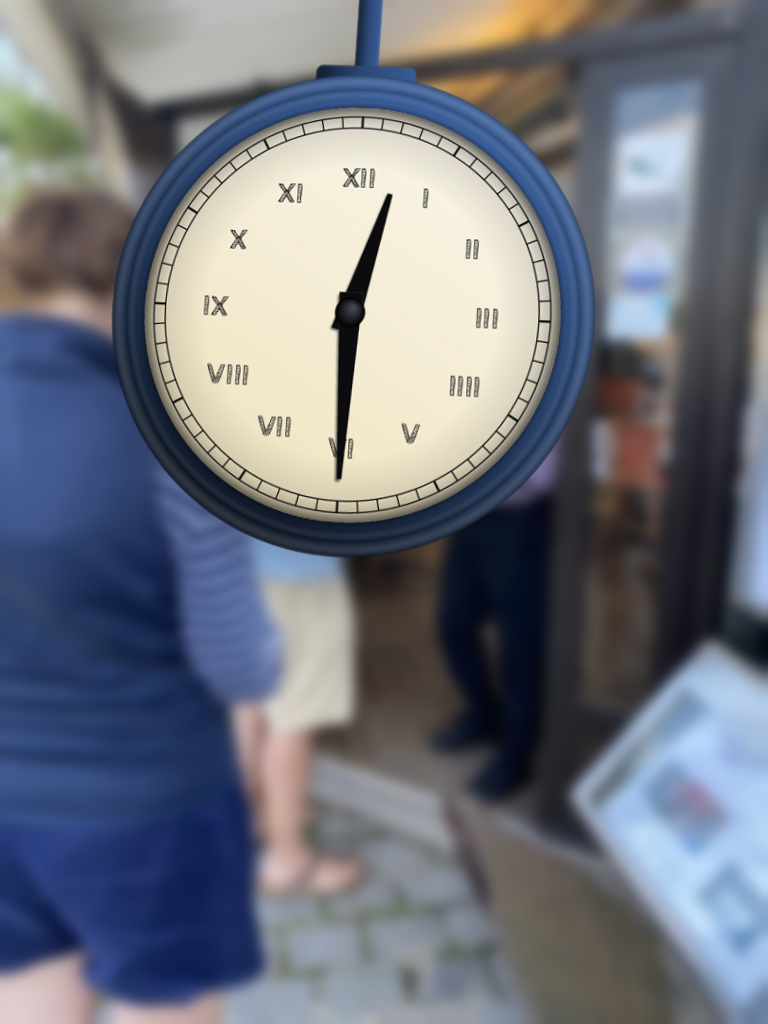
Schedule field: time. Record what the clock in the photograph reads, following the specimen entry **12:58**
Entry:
**12:30**
